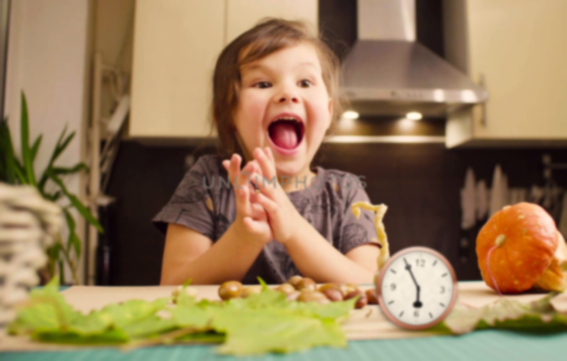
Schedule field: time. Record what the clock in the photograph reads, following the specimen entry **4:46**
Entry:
**5:55**
